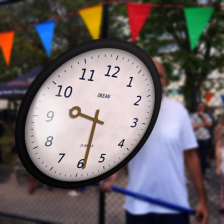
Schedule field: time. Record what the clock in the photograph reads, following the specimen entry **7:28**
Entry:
**9:29**
